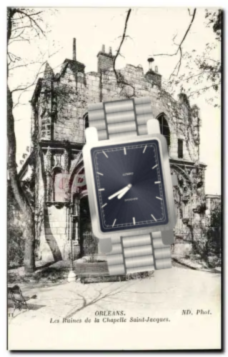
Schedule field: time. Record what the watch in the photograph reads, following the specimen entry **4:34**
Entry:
**7:41**
